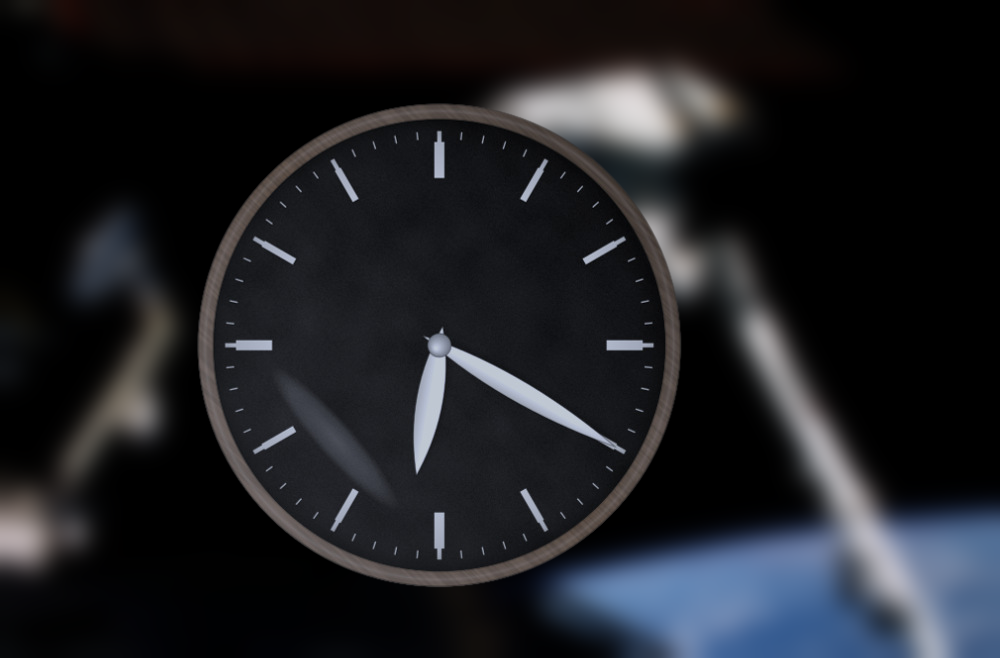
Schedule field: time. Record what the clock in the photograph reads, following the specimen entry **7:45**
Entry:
**6:20**
